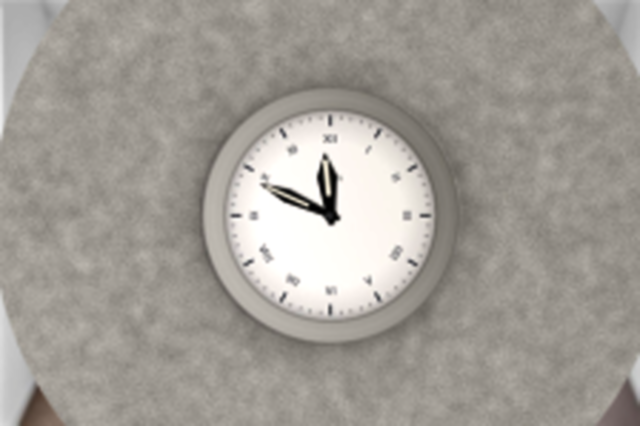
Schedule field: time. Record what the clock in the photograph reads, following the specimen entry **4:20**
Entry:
**11:49**
